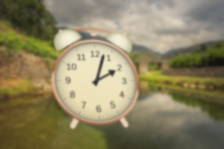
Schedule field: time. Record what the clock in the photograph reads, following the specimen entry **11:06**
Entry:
**2:03**
